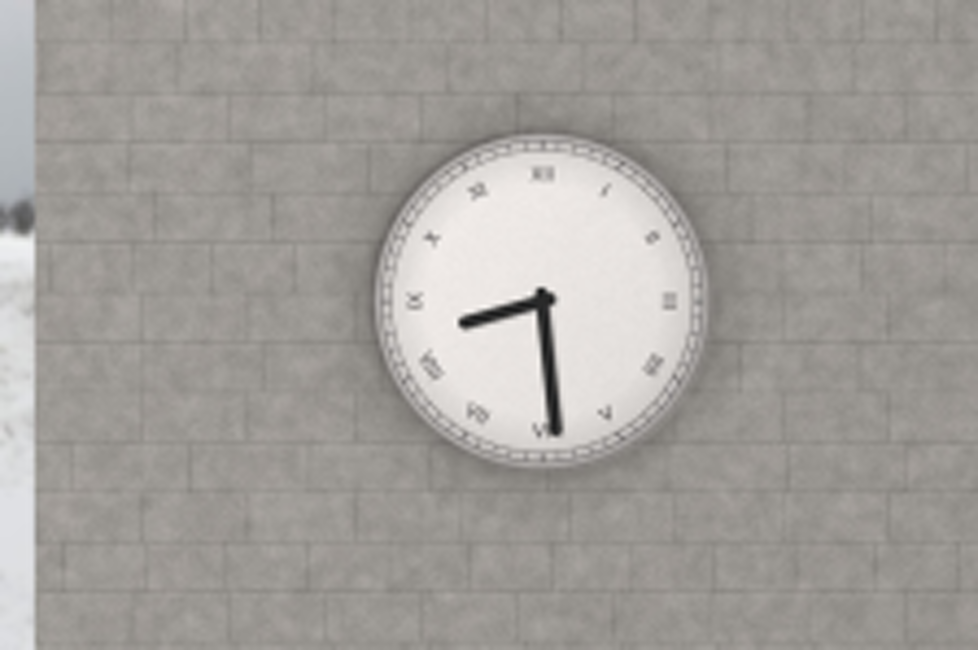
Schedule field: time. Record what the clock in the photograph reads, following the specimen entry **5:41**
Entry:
**8:29**
